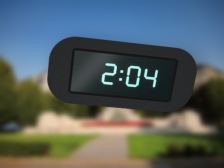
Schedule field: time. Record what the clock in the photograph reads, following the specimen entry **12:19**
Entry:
**2:04**
